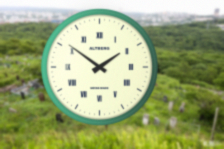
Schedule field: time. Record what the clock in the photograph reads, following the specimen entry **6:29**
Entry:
**1:51**
